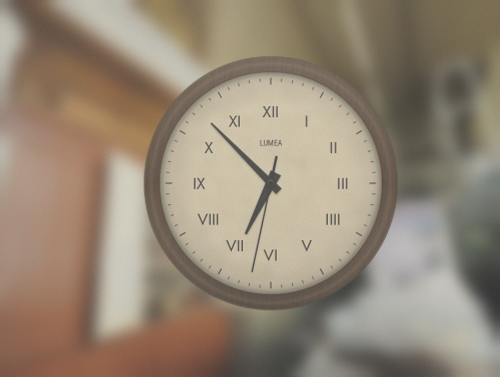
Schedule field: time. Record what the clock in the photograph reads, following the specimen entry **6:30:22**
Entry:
**6:52:32**
